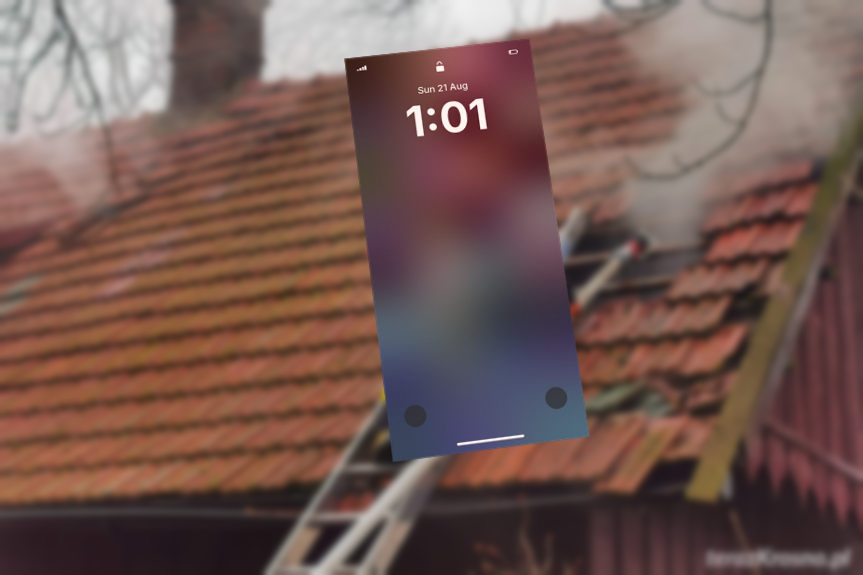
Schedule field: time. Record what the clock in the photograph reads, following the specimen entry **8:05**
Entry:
**1:01**
